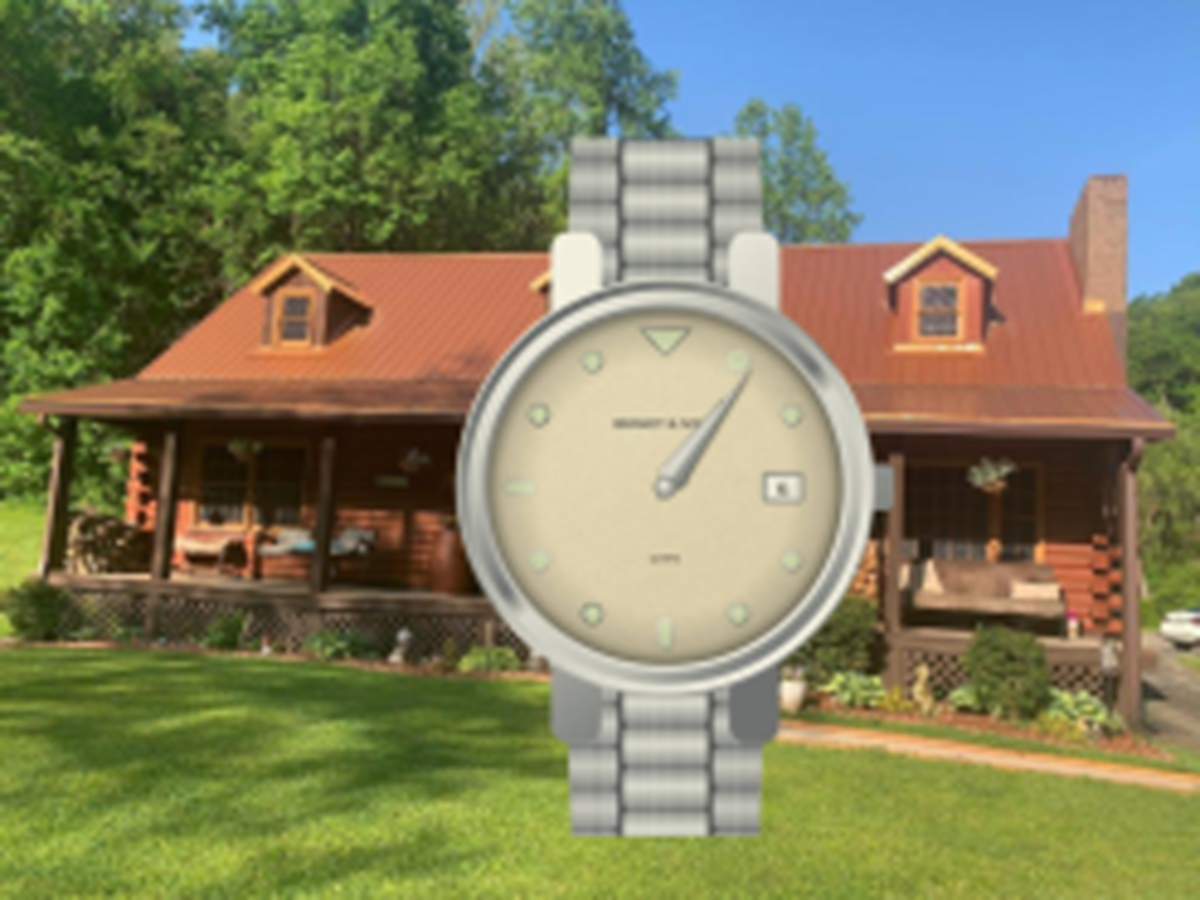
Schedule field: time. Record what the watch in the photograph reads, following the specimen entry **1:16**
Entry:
**1:06**
